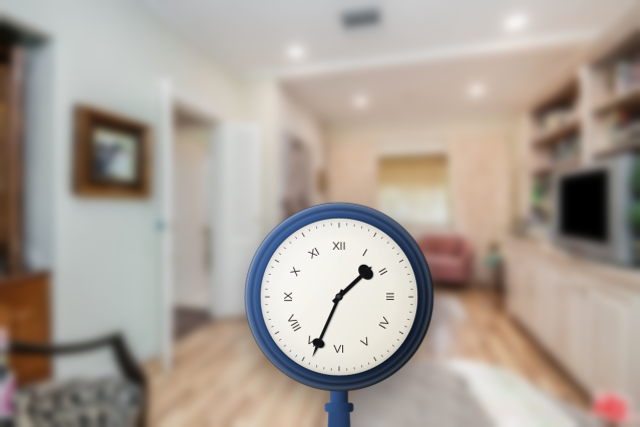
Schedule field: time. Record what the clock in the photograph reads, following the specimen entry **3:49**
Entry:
**1:34**
